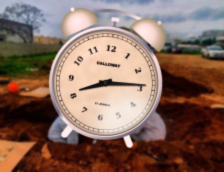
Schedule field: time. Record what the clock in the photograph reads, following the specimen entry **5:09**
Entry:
**8:14**
